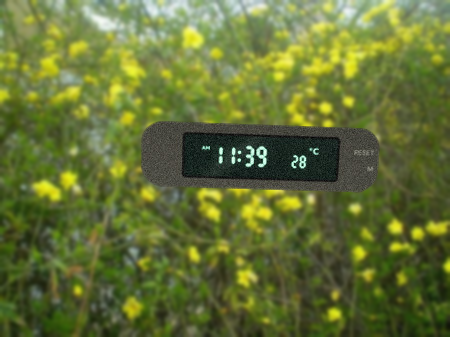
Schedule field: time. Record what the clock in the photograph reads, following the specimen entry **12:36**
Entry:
**11:39**
